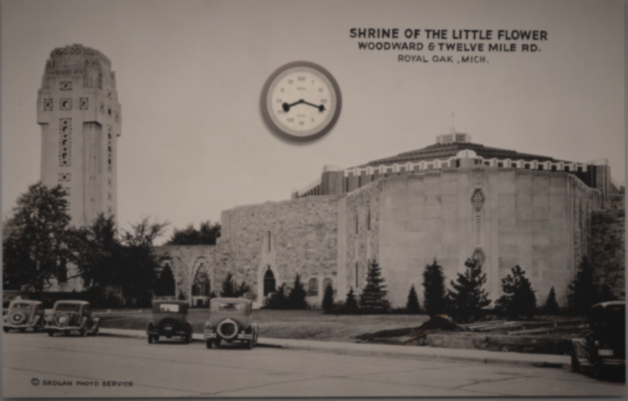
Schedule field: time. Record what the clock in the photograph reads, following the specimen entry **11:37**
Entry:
**8:18**
